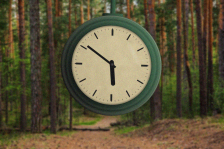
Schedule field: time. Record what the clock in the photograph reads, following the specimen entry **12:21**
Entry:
**5:51**
